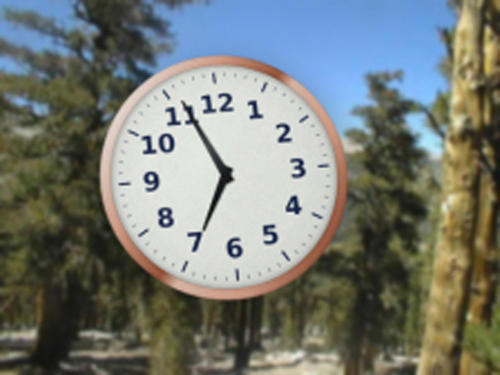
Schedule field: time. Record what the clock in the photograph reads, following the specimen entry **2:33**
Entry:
**6:56**
